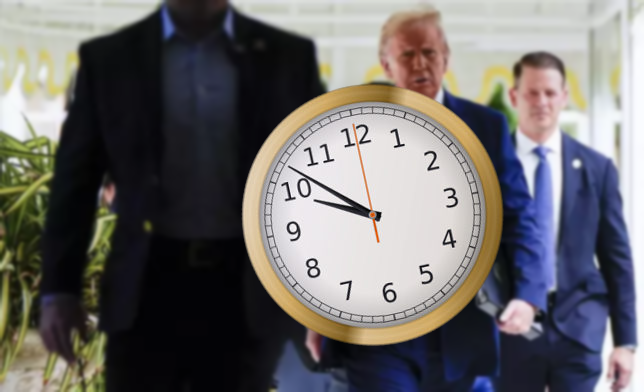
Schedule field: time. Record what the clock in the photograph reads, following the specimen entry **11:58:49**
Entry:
**9:52:00**
